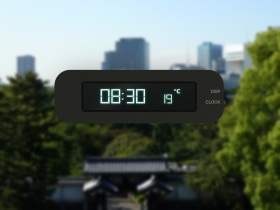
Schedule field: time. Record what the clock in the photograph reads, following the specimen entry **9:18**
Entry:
**8:30**
